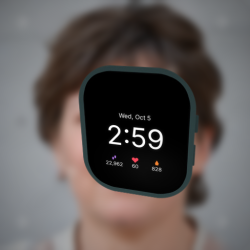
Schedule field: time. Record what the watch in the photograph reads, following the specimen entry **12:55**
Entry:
**2:59**
